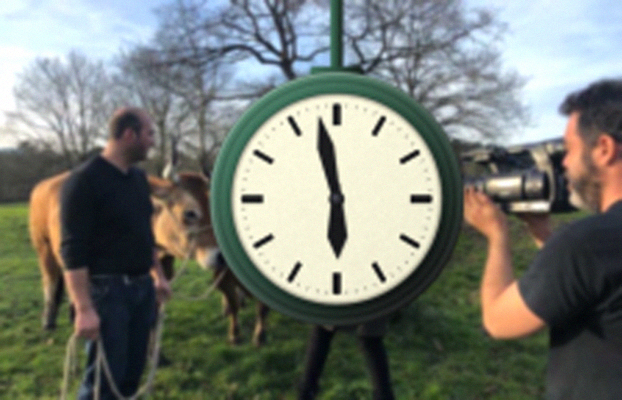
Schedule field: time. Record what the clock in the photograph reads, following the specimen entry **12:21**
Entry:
**5:58**
